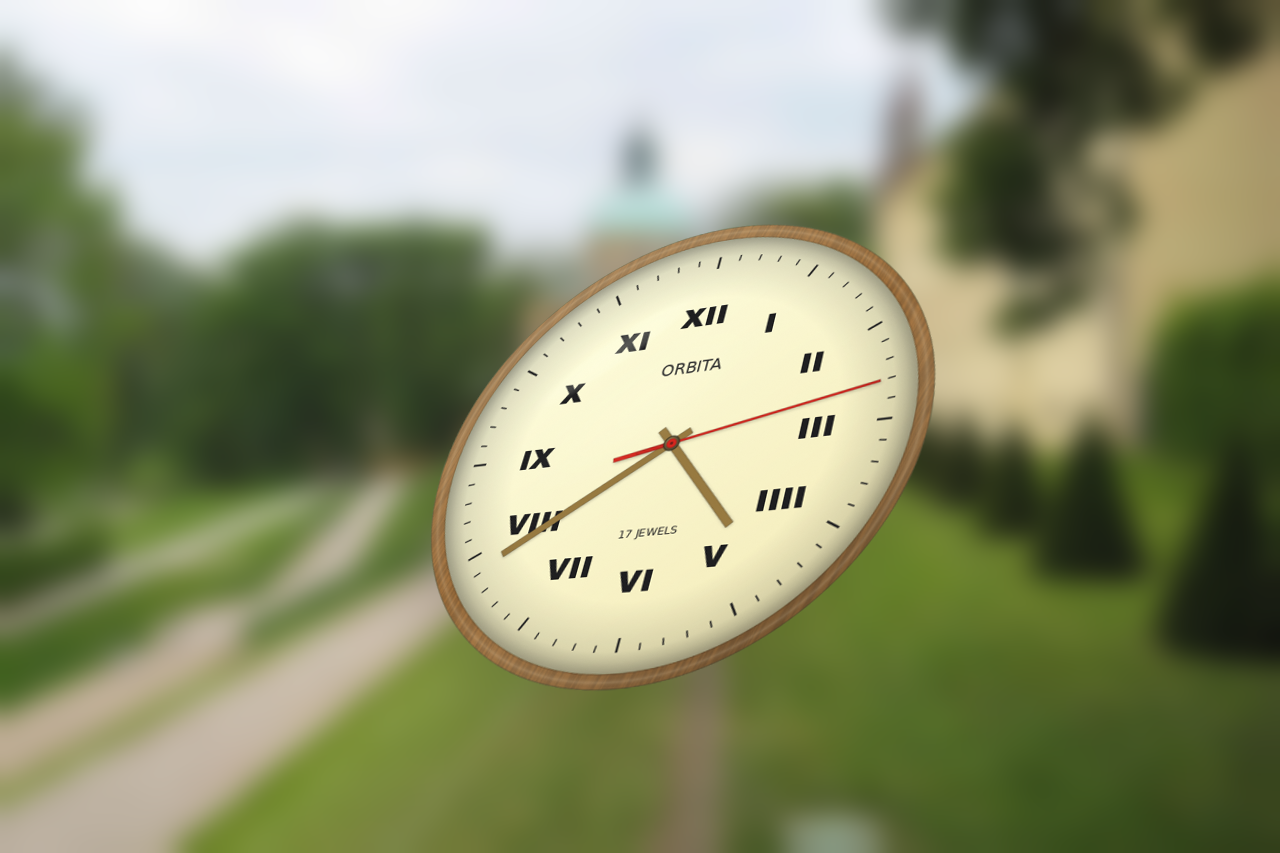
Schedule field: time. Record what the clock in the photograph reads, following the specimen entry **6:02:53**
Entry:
**4:39:13**
